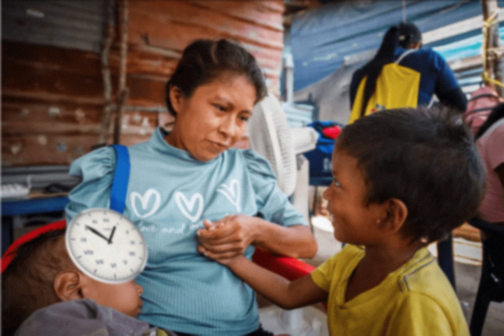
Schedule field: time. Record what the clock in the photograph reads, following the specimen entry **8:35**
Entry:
**12:51**
